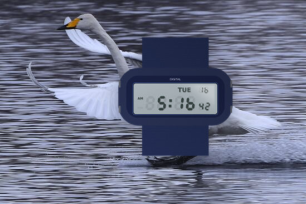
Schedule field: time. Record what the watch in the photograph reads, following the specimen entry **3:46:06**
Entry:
**5:16:42**
